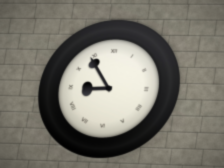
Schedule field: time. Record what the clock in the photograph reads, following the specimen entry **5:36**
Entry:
**8:54**
